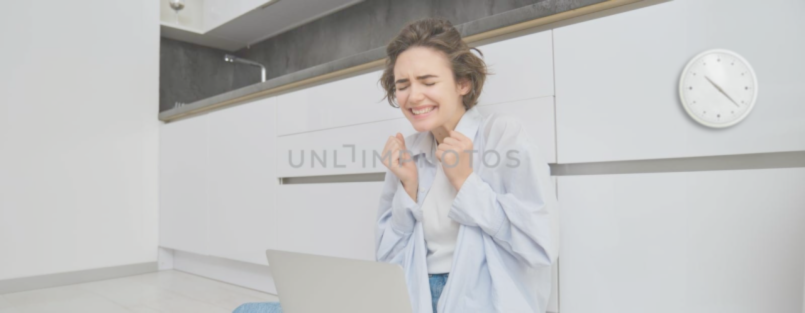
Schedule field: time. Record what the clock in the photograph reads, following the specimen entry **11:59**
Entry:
**10:22**
